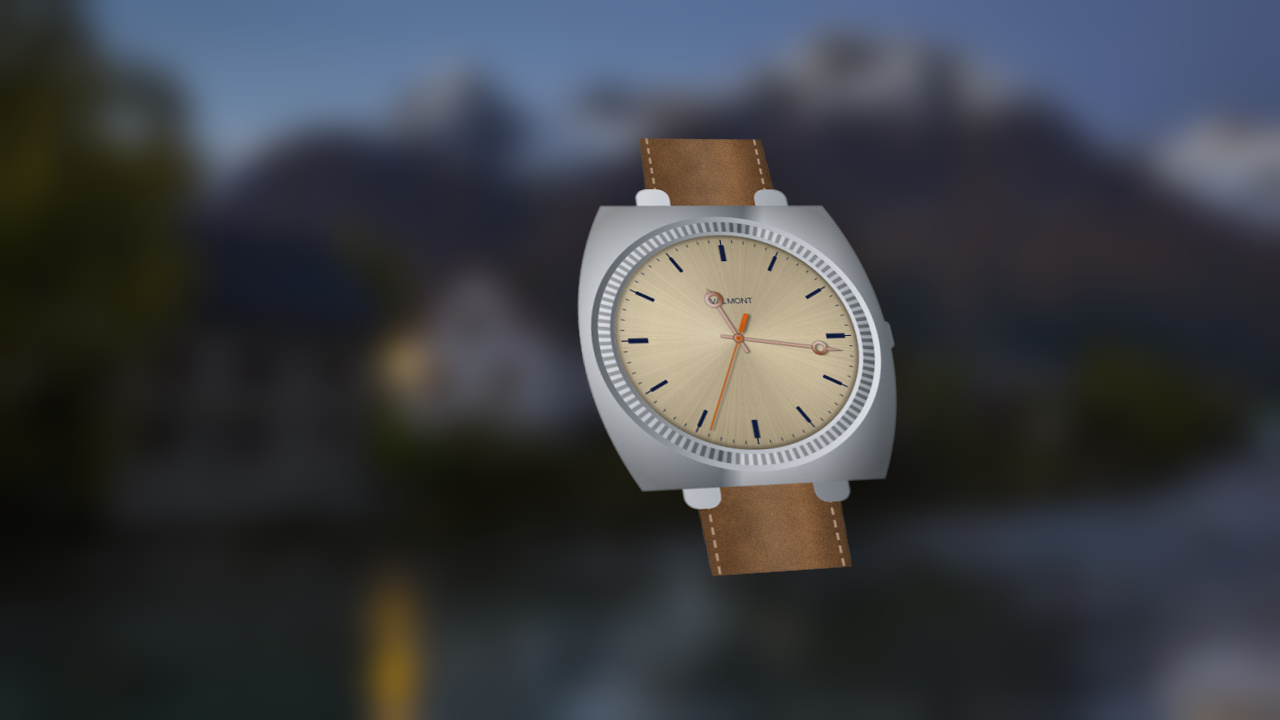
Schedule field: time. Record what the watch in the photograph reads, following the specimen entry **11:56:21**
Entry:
**11:16:34**
